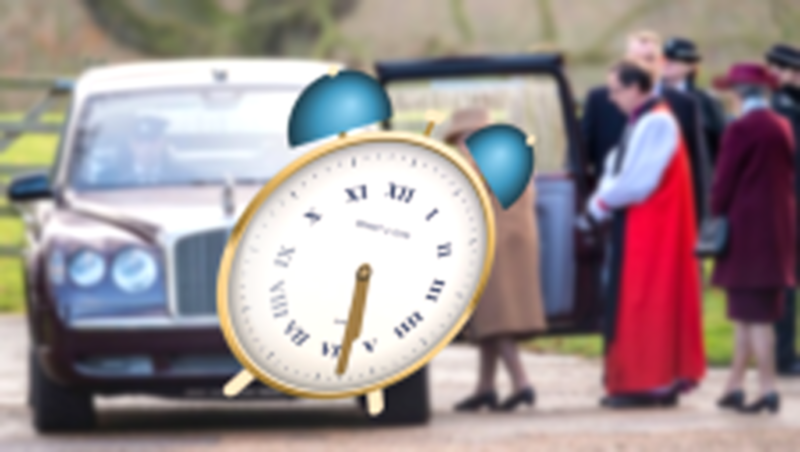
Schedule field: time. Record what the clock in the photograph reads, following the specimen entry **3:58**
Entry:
**5:28**
